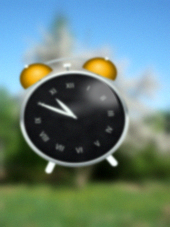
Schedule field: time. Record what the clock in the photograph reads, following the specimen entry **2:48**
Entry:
**10:50**
